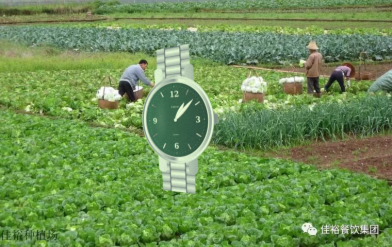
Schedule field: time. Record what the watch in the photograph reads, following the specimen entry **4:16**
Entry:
**1:08**
